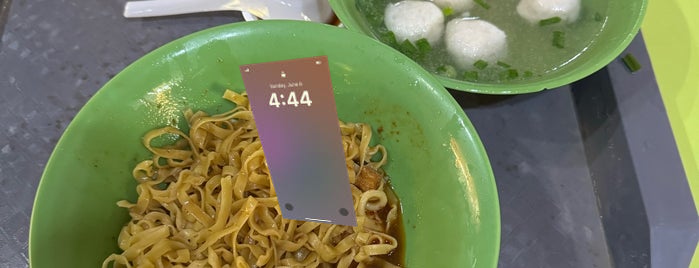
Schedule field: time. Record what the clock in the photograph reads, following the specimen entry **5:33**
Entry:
**4:44**
